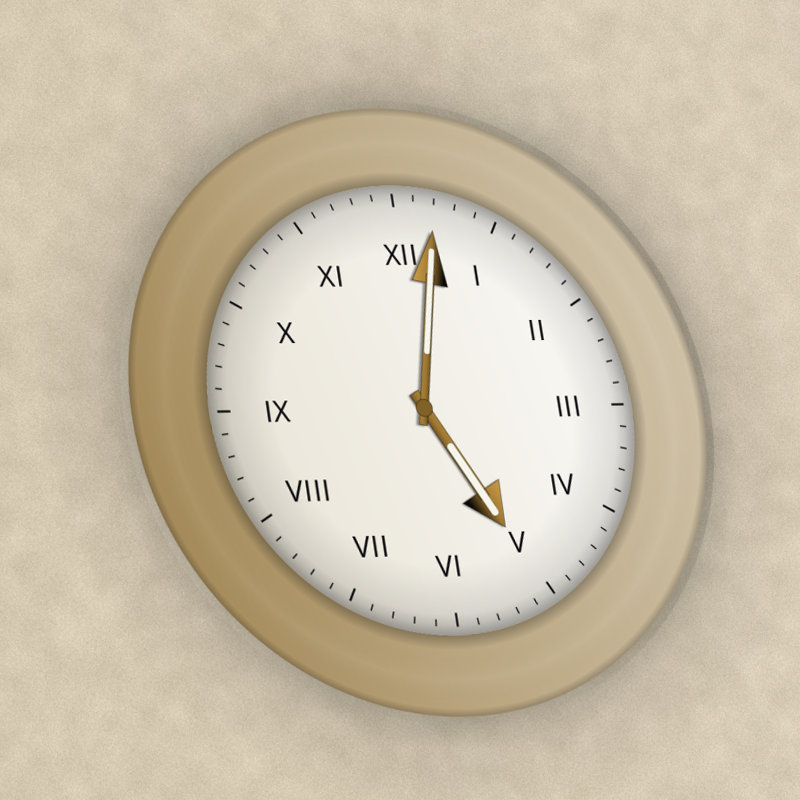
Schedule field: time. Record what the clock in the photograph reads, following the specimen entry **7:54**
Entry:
**5:02**
